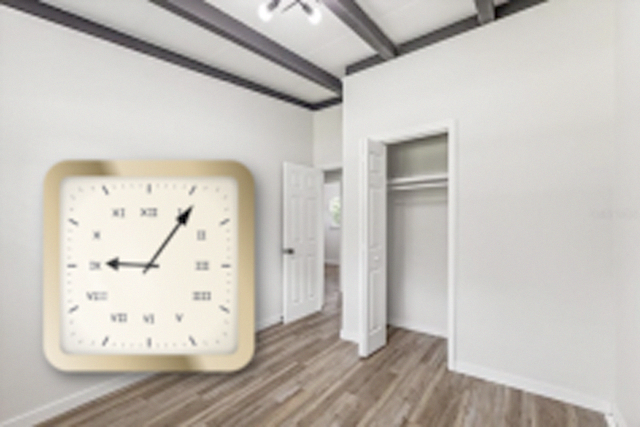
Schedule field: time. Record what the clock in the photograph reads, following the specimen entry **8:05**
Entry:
**9:06**
